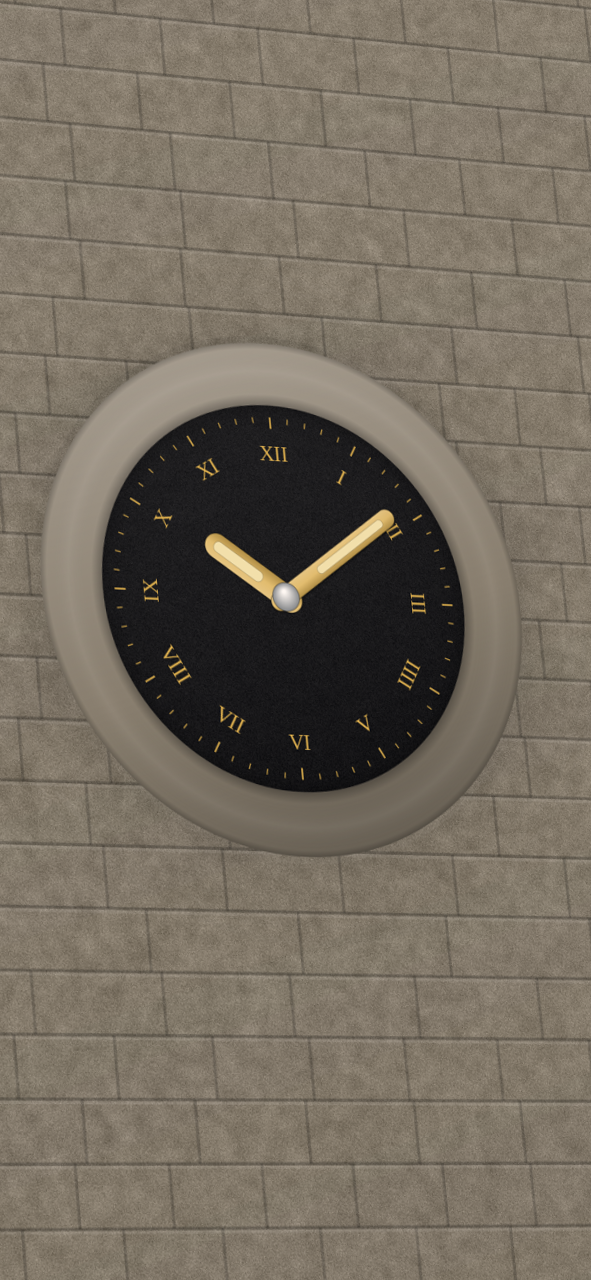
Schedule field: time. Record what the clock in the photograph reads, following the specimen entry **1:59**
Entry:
**10:09**
